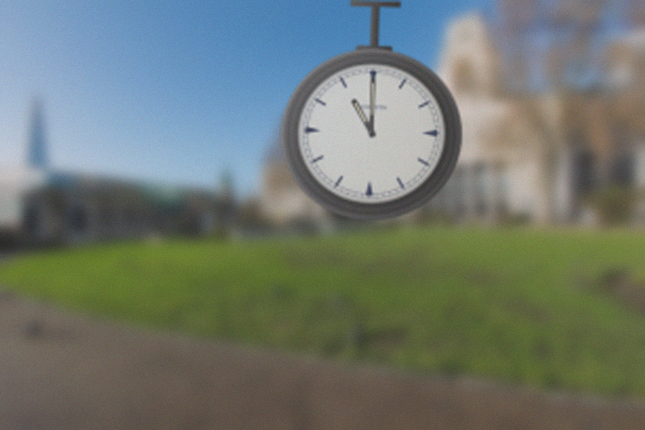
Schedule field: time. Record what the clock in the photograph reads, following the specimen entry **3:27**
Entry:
**11:00**
